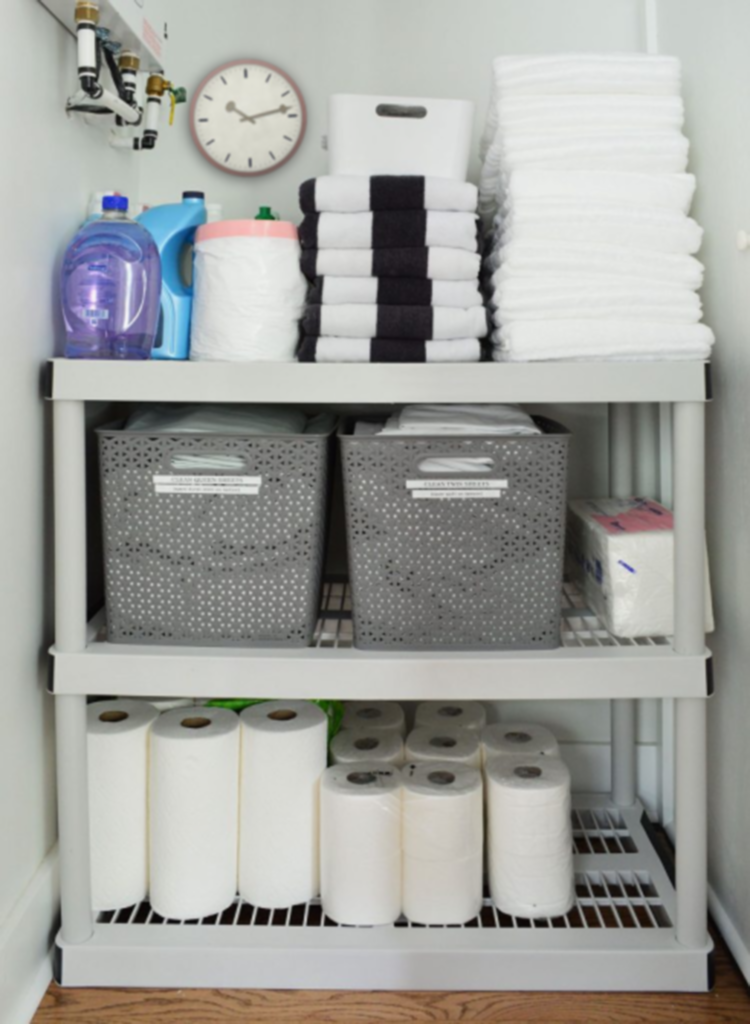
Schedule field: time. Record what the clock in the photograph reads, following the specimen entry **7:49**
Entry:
**10:13**
